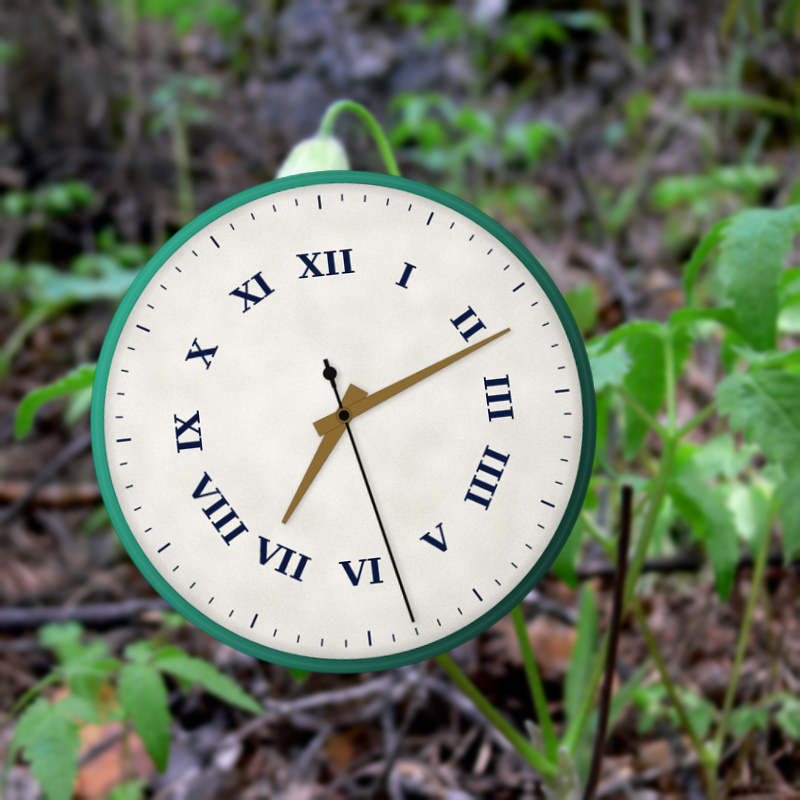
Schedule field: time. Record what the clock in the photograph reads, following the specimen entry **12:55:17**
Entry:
**7:11:28**
